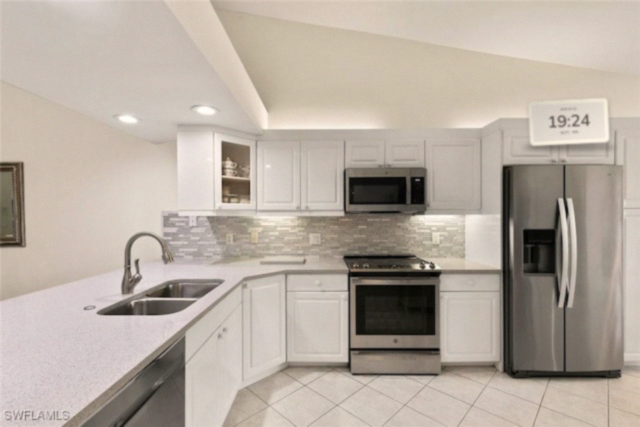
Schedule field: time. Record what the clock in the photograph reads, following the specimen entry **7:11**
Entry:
**19:24**
